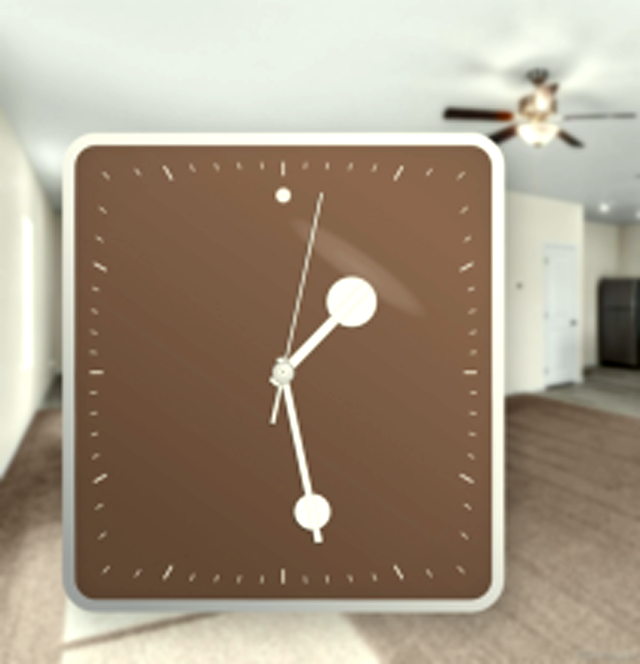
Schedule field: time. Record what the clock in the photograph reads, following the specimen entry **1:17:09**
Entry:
**1:28:02**
